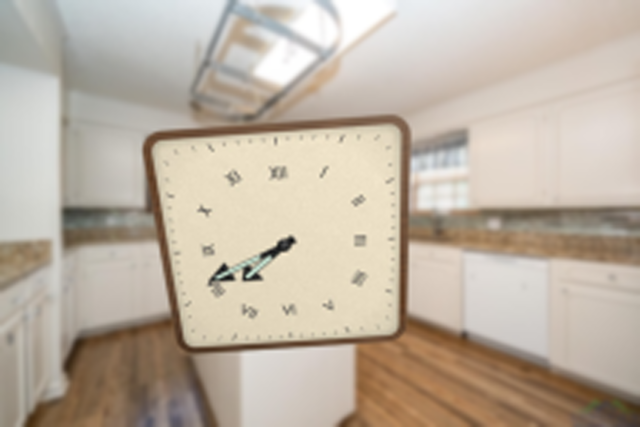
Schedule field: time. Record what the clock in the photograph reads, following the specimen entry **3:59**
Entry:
**7:41**
